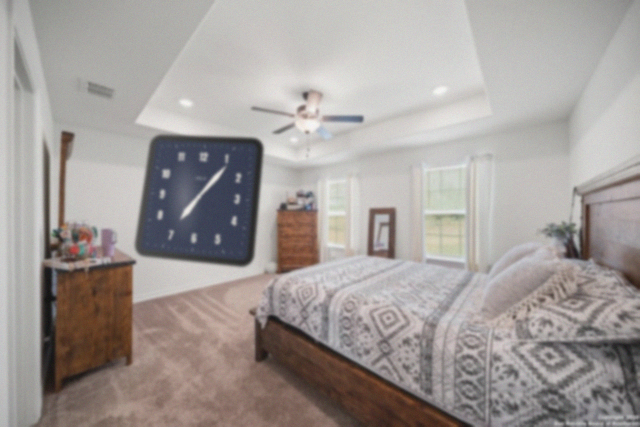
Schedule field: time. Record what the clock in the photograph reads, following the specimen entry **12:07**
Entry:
**7:06**
